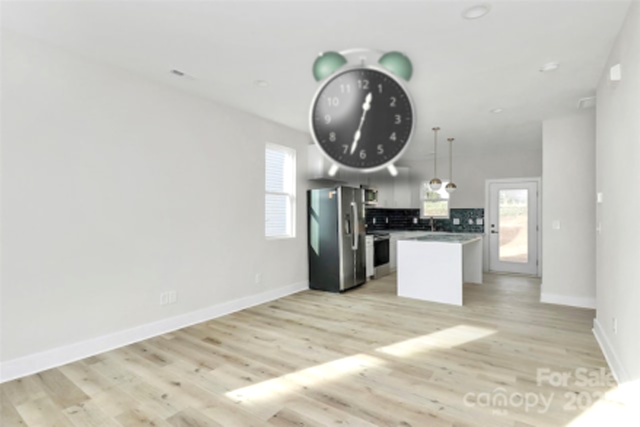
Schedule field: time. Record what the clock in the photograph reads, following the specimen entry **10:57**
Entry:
**12:33**
